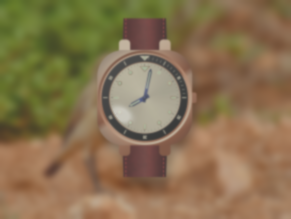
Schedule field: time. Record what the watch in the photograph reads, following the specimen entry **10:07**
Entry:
**8:02**
